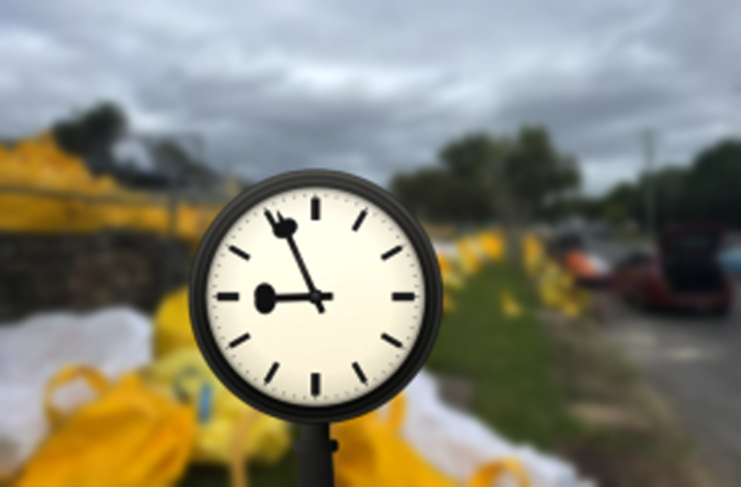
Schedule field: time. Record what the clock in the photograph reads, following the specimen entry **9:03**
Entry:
**8:56**
